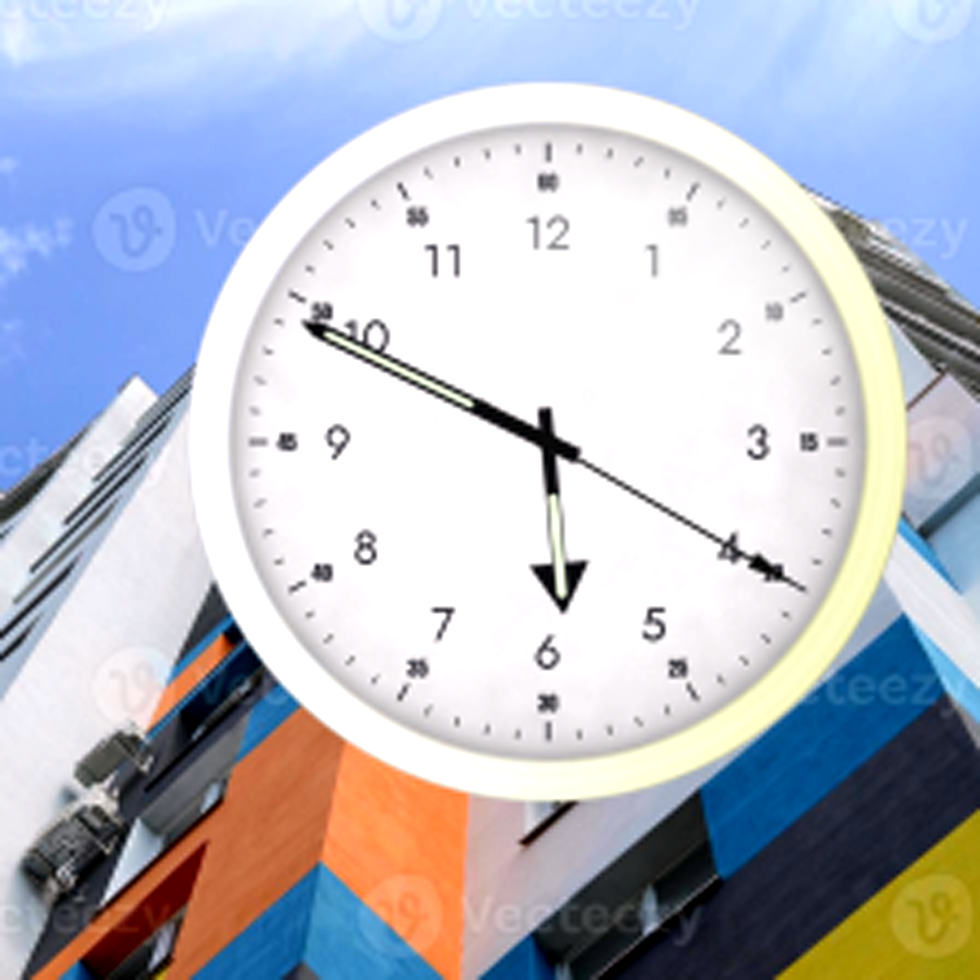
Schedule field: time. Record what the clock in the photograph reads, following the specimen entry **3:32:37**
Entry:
**5:49:20**
